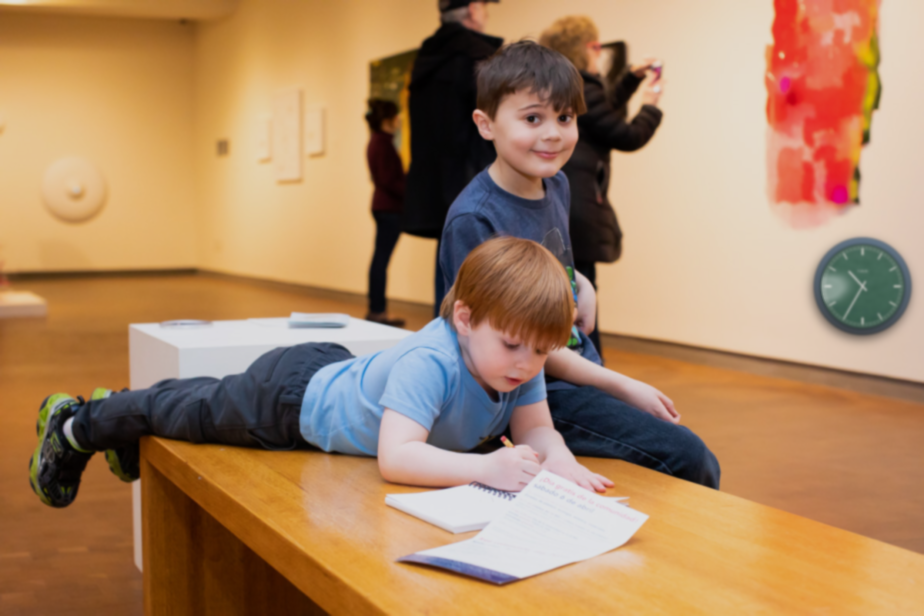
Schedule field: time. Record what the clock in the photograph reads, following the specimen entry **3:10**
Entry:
**10:35**
